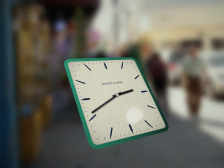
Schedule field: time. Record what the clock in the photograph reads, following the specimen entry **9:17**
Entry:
**2:41**
